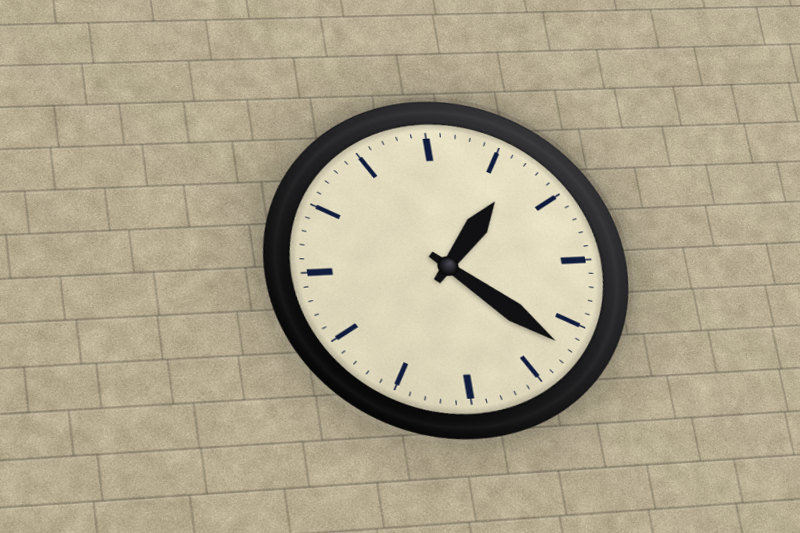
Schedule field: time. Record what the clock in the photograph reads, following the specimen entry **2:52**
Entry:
**1:22**
